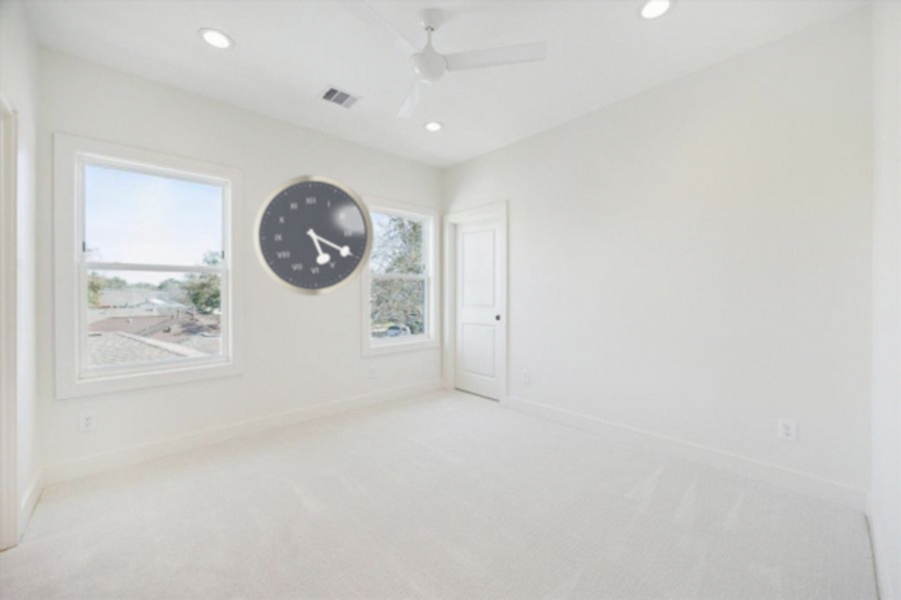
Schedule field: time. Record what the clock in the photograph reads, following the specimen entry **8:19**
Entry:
**5:20**
